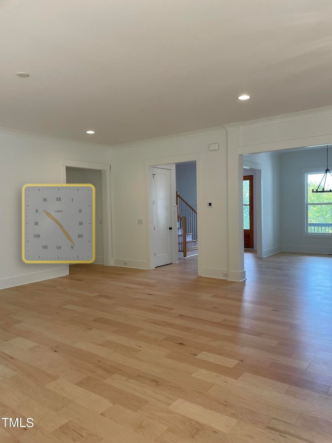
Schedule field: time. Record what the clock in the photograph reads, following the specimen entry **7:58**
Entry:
**10:24**
